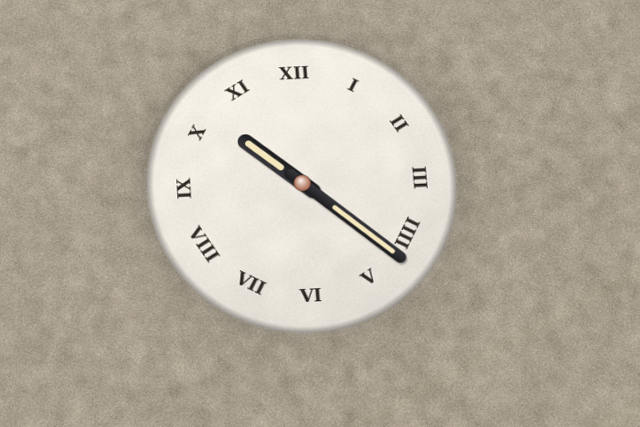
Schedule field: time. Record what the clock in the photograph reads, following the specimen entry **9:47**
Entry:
**10:22**
